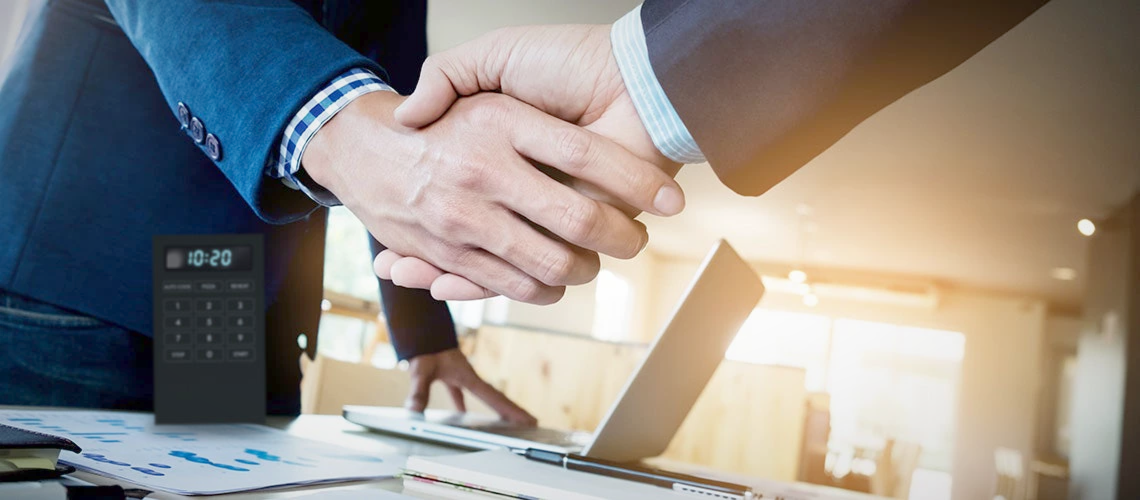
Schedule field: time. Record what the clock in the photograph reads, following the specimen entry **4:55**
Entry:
**10:20**
